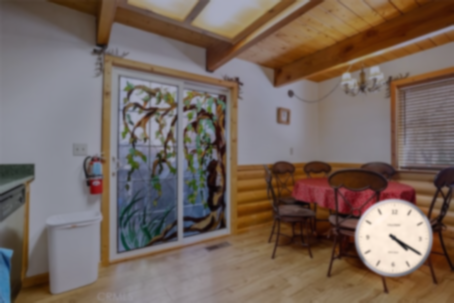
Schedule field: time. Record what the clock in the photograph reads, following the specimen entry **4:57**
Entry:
**4:20**
